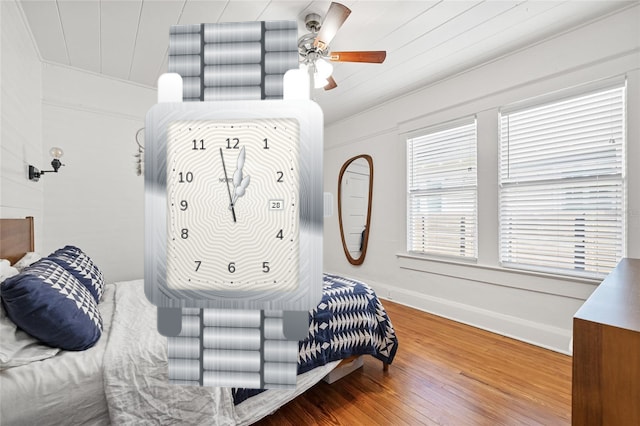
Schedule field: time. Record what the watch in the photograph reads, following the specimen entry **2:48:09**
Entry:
**1:01:58**
